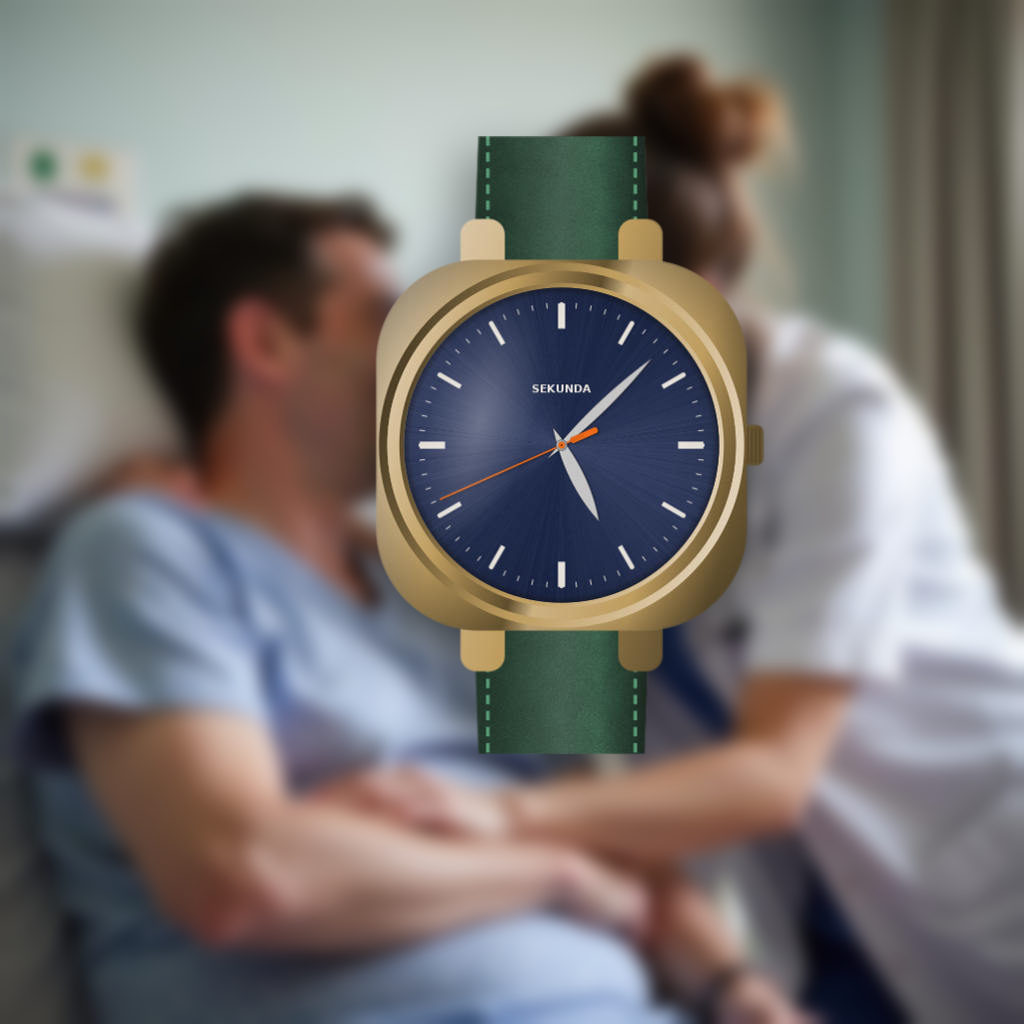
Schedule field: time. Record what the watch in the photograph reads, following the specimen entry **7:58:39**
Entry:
**5:07:41**
